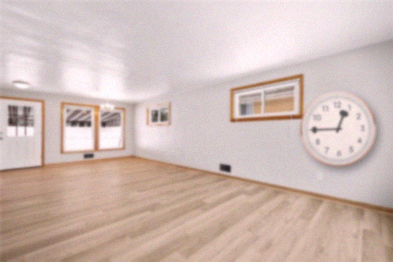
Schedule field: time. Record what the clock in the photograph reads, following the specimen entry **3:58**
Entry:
**12:45**
